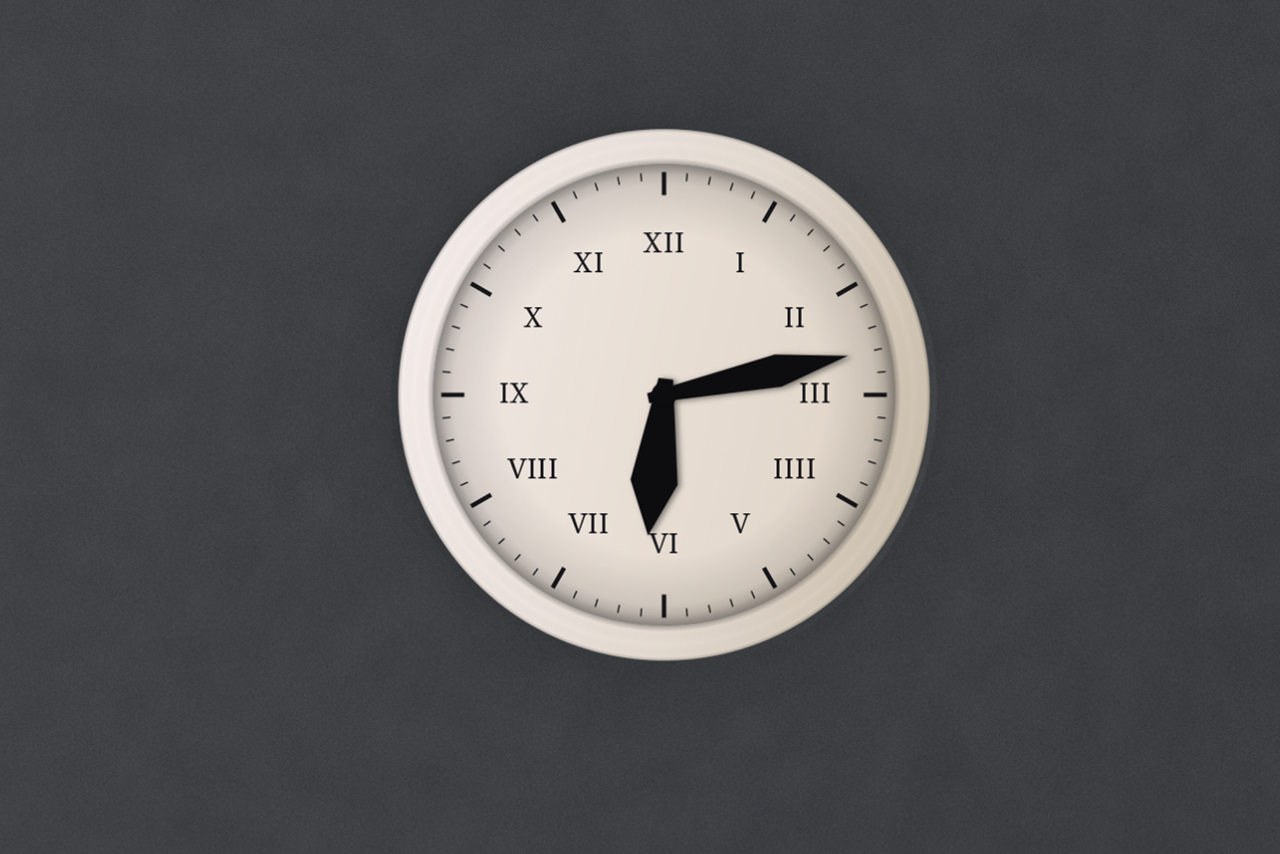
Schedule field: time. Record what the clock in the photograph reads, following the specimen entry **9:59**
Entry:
**6:13**
